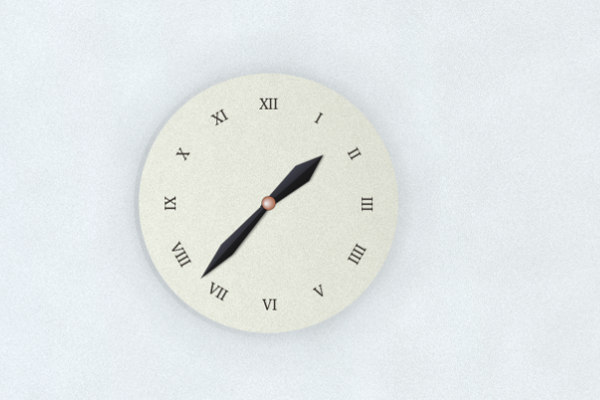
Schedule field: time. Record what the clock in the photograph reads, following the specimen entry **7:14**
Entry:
**1:37**
